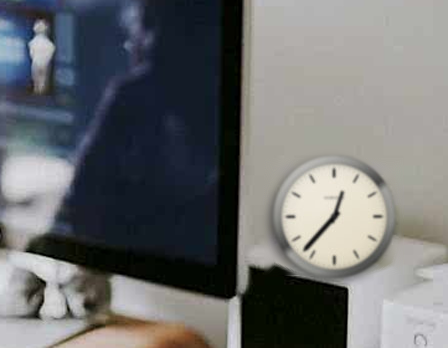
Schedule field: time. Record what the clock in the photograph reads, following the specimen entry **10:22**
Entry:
**12:37**
